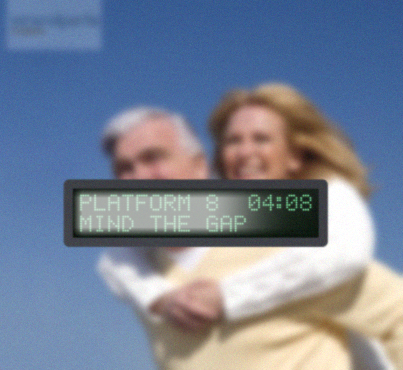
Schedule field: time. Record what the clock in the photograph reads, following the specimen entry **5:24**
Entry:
**4:08**
